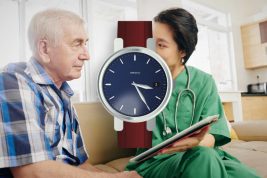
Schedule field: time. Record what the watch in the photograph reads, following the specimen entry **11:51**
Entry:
**3:25**
